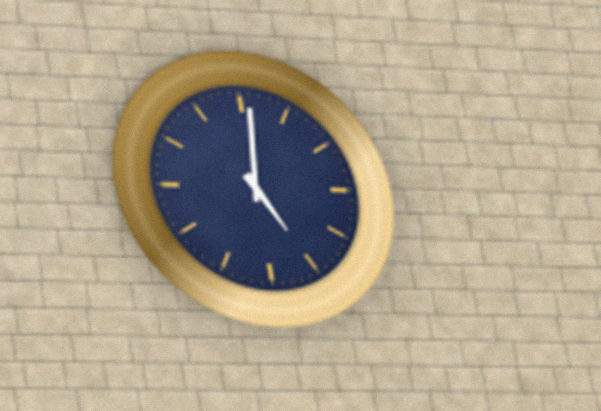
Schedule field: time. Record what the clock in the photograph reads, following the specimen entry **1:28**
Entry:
**5:01**
